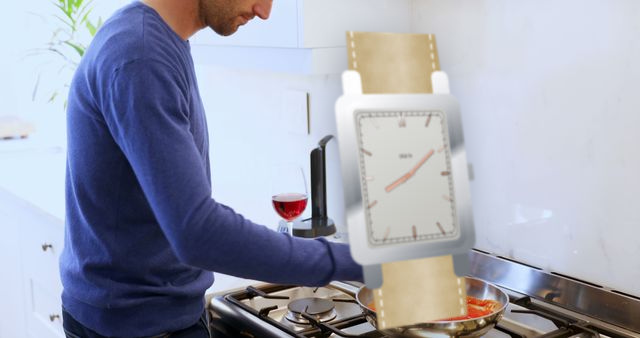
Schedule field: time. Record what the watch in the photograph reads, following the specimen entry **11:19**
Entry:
**8:09**
